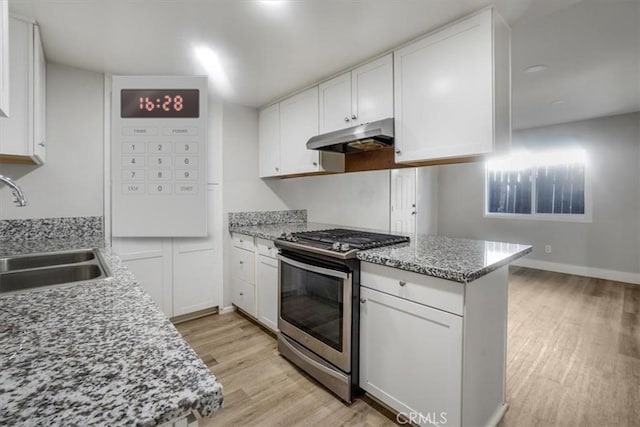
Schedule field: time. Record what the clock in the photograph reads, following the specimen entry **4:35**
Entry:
**16:28**
